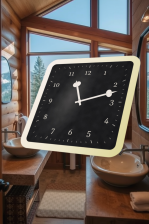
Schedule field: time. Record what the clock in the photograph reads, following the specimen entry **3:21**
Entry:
**11:12**
